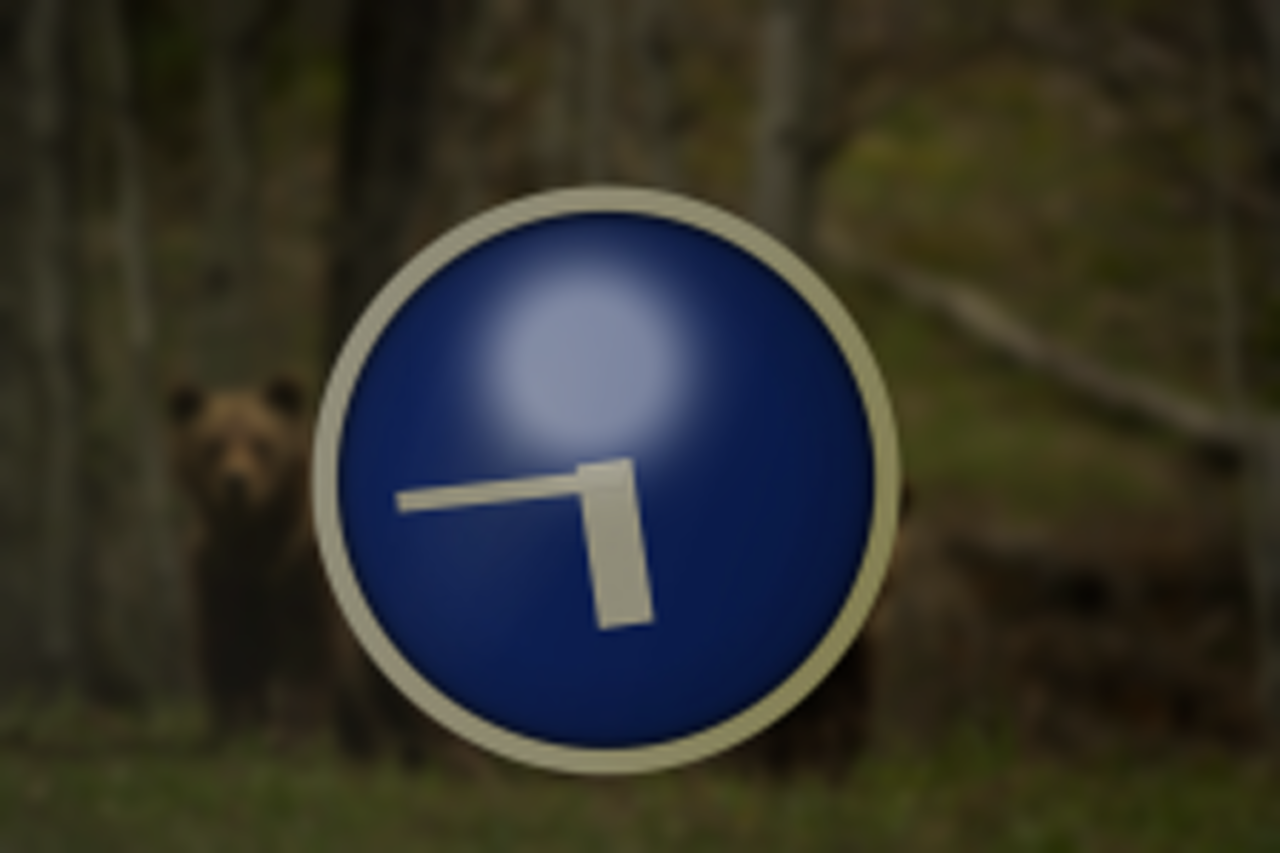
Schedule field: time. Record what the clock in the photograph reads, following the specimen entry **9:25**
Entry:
**5:44**
